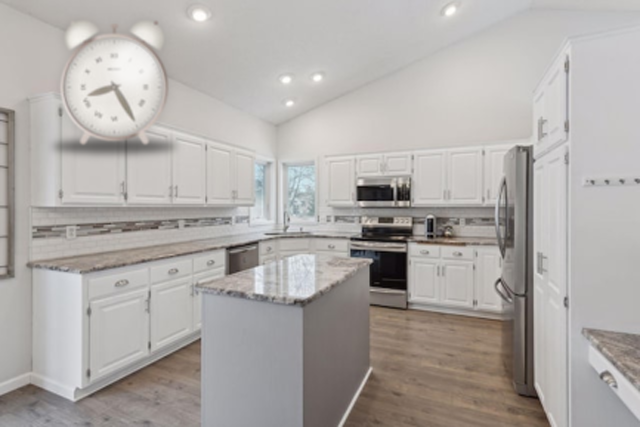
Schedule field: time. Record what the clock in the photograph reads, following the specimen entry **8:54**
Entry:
**8:25**
